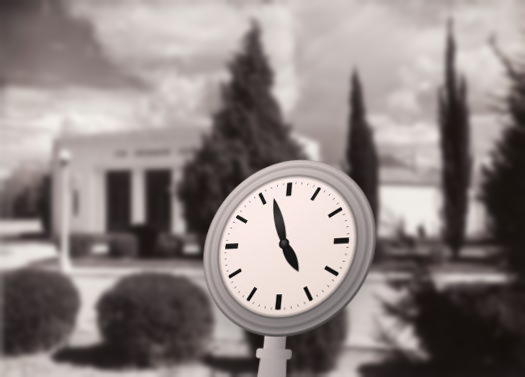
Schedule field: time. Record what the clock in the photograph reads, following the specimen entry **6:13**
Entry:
**4:57**
